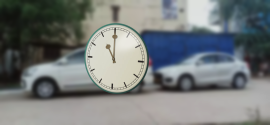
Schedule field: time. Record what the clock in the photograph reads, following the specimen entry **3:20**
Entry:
**11:00**
